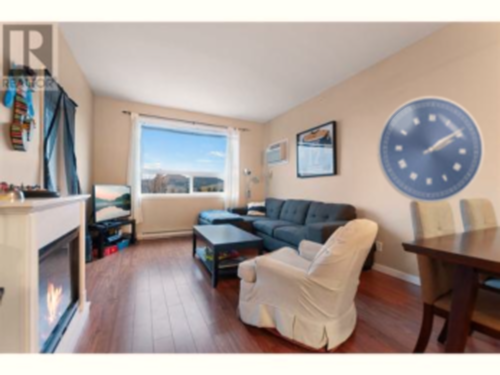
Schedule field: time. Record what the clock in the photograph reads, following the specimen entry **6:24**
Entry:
**2:09**
